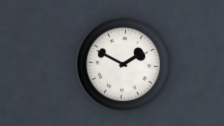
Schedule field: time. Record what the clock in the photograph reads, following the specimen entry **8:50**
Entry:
**1:49**
